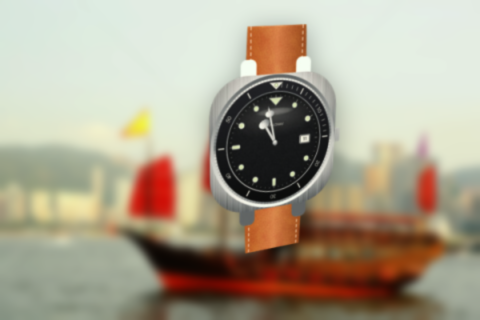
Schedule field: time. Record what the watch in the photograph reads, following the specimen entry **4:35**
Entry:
**10:58**
